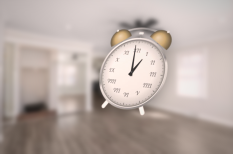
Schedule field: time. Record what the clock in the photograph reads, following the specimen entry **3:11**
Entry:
**12:59**
